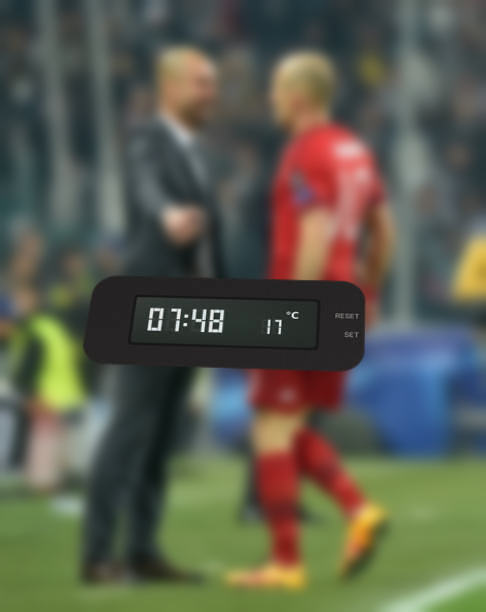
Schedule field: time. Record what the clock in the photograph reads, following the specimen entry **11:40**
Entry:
**7:48**
